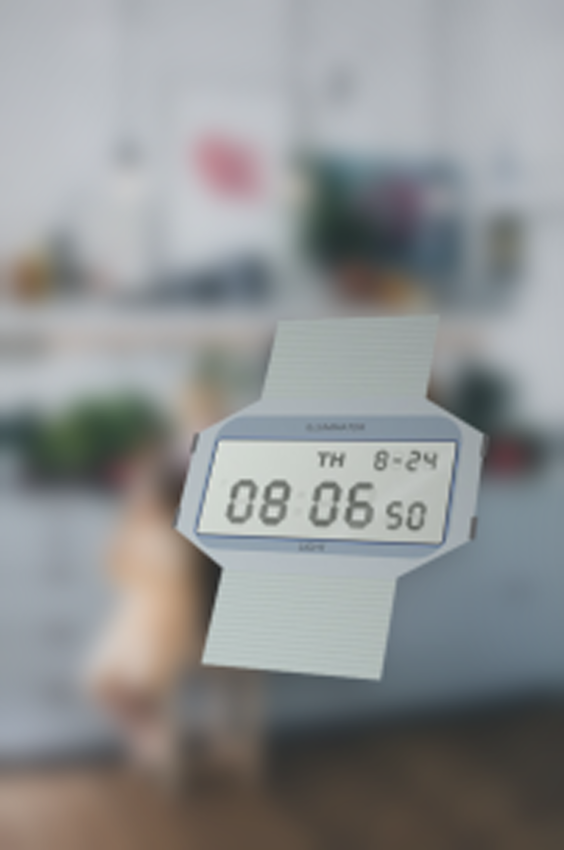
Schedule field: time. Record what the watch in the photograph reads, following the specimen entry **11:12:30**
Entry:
**8:06:50**
